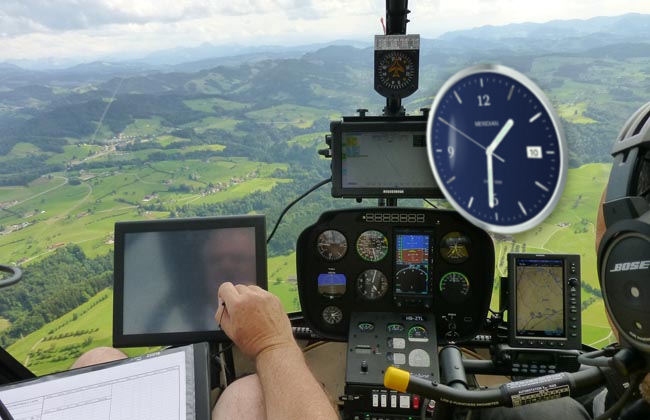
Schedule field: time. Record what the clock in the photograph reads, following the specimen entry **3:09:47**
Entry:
**1:30:50**
